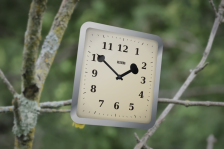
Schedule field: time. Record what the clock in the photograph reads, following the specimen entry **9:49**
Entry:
**1:51**
